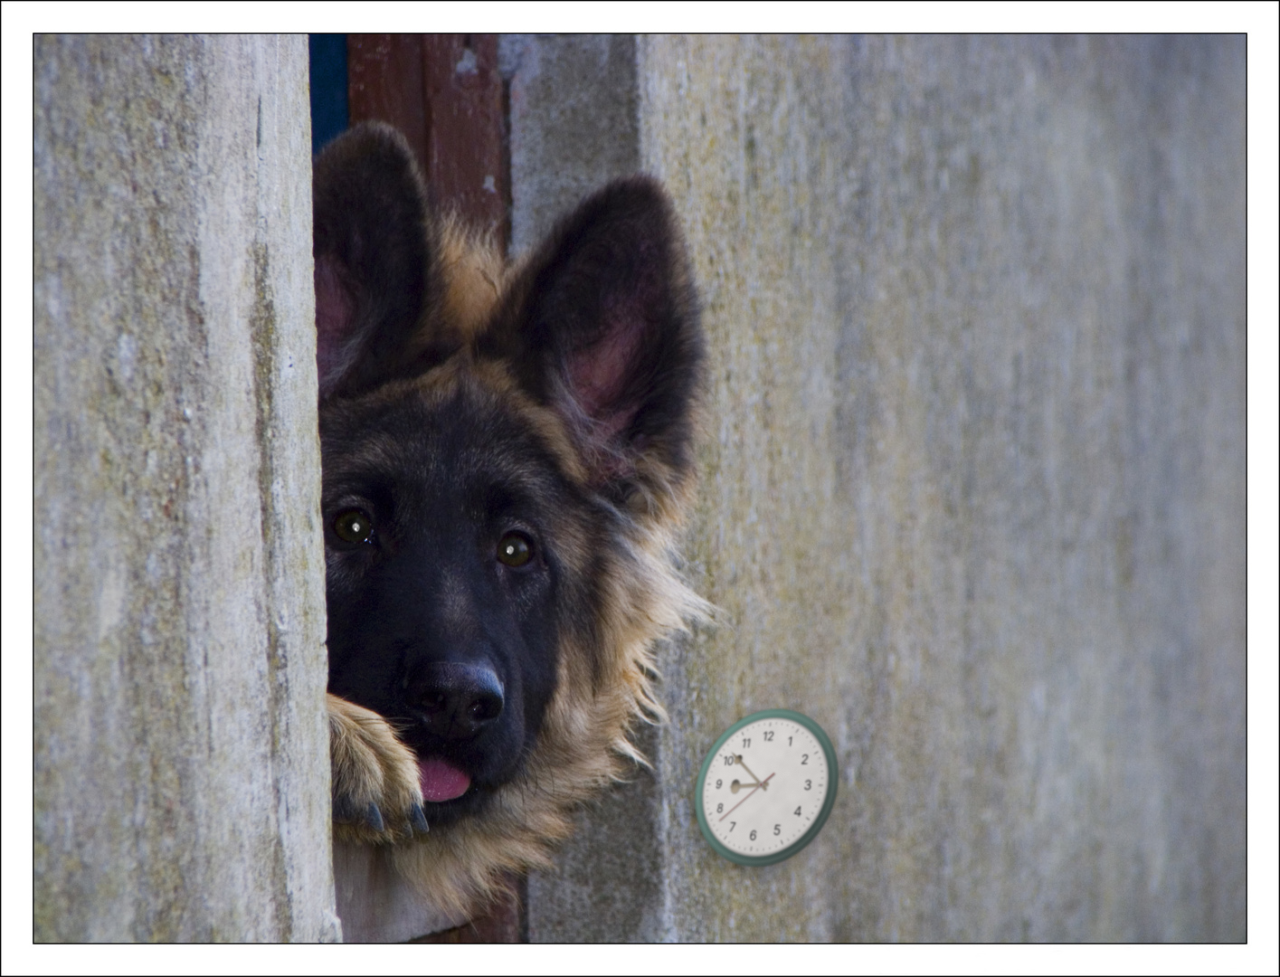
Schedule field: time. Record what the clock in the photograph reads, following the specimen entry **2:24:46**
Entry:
**8:51:38**
